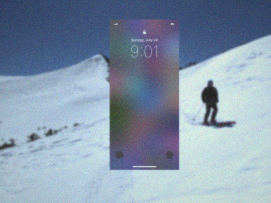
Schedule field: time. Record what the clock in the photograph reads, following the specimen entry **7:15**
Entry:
**9:01**
